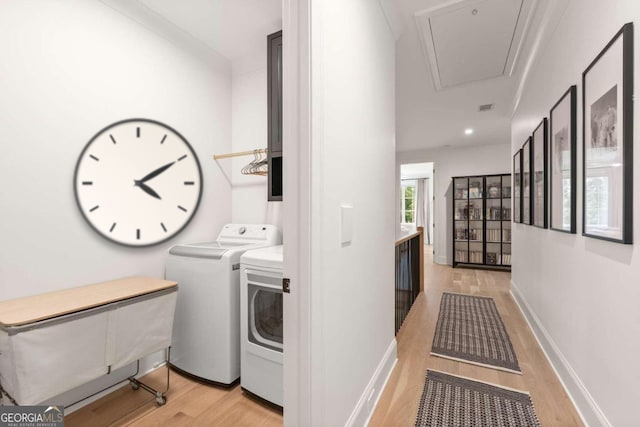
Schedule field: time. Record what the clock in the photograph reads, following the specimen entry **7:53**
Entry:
**4:10**
